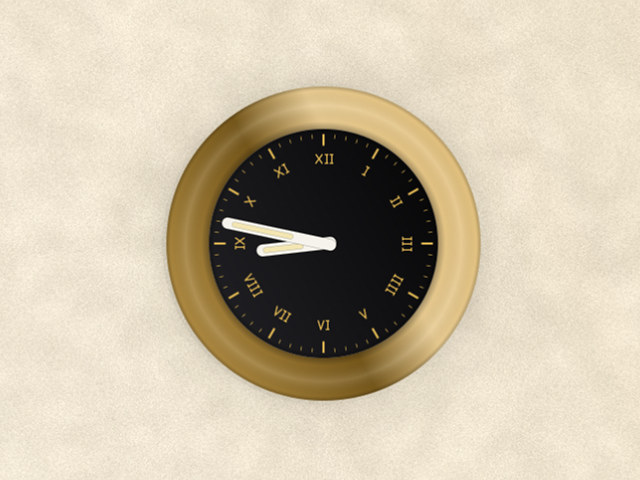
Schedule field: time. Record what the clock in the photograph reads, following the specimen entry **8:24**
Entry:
**8:47**
